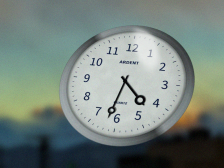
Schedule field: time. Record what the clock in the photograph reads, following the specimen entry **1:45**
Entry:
**4:32**
